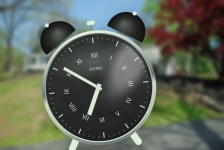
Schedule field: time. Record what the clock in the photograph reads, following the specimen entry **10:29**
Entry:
**6:51**
